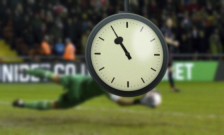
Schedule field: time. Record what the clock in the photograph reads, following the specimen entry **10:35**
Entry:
**10:55**
